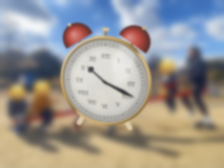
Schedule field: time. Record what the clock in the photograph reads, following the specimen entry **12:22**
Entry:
**10:19**
